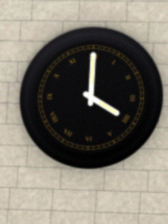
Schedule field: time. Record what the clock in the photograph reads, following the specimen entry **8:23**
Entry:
**4:00**
